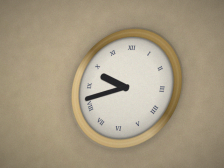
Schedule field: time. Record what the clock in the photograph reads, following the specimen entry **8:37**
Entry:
**9:42**
